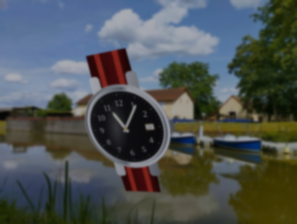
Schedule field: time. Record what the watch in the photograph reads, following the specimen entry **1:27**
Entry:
**11:06**
